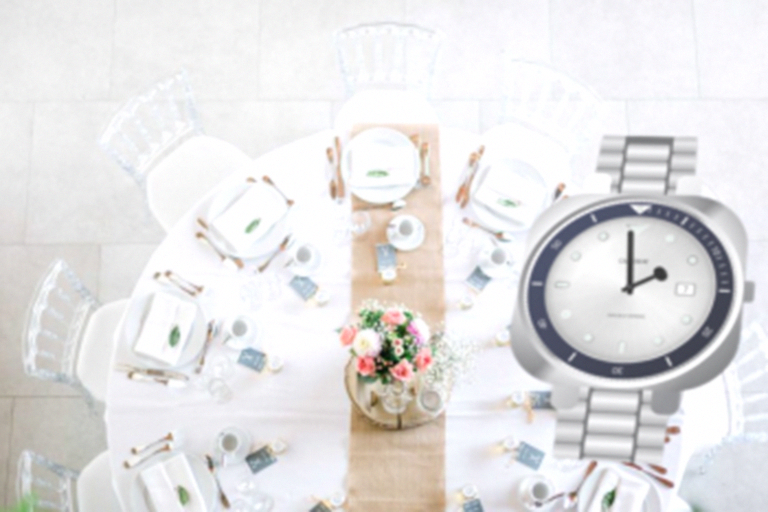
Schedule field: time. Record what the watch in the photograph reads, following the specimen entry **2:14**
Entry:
**1:59**
